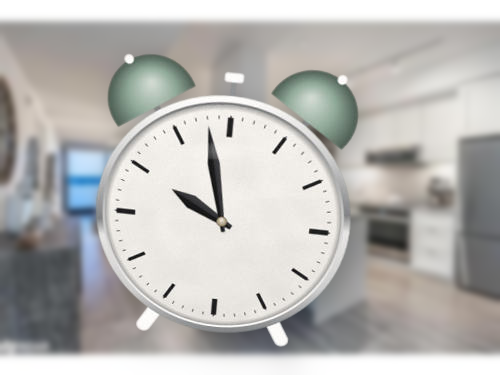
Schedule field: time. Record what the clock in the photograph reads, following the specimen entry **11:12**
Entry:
**9:58**
